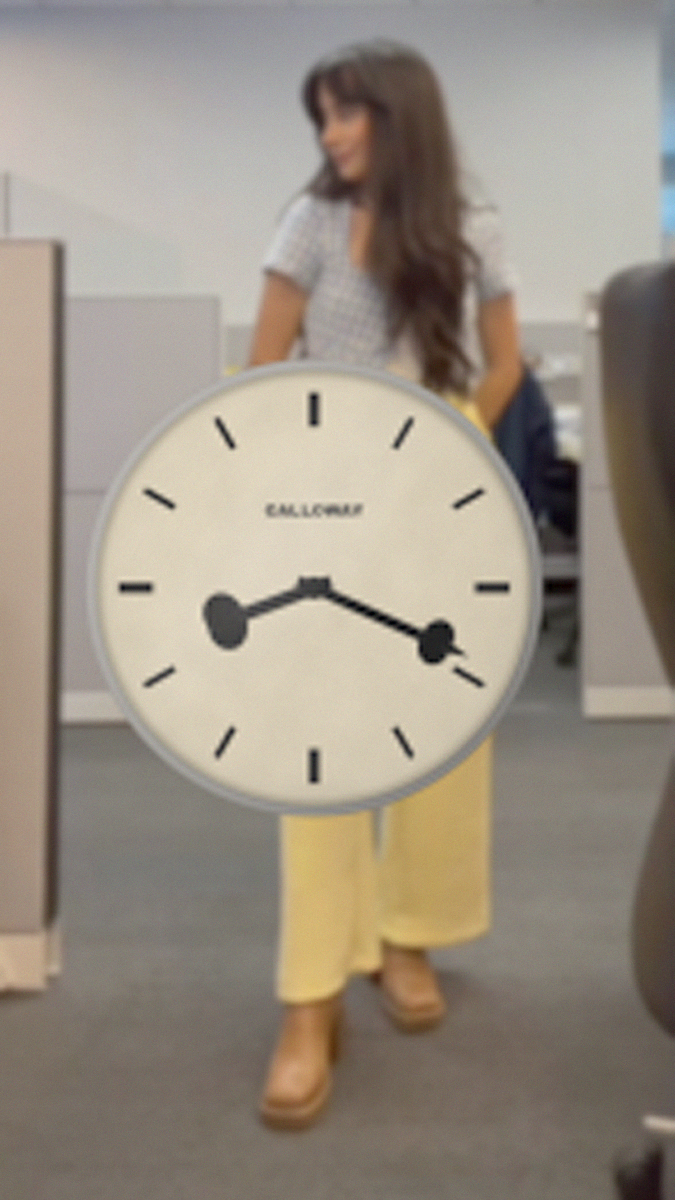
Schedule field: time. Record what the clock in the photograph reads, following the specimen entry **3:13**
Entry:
**8:19**
